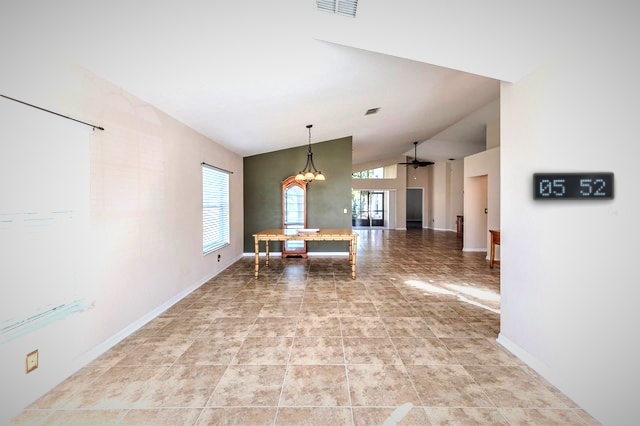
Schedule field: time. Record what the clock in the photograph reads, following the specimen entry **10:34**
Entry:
**5:52**
